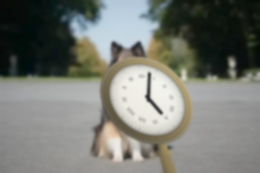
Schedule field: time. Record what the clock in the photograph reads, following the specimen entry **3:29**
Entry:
**5:03**
